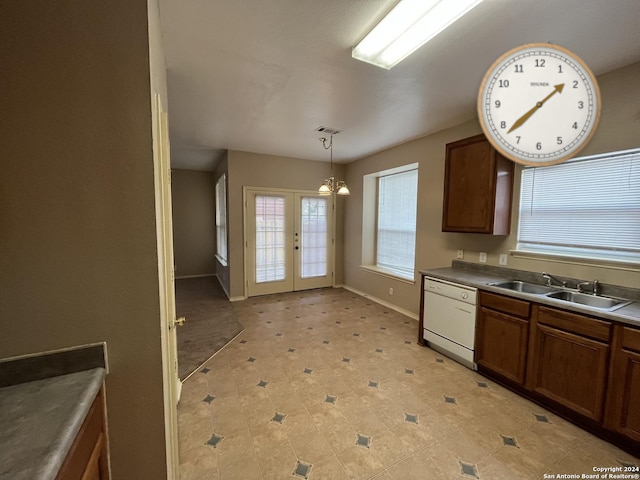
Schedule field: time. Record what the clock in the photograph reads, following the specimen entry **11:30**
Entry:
**1:38**
